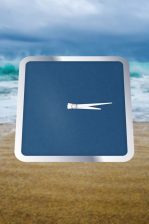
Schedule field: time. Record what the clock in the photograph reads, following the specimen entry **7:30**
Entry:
**3:14**
